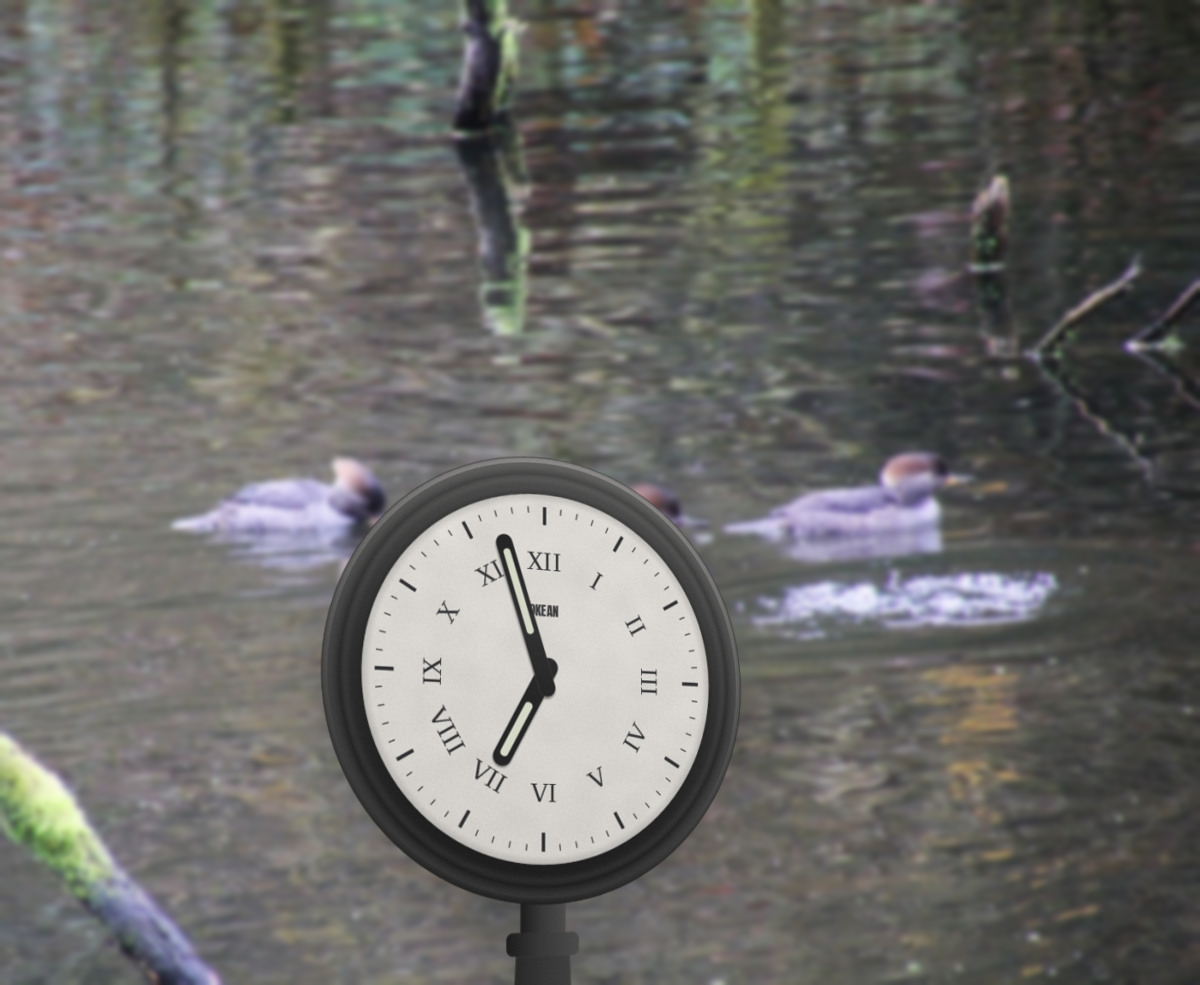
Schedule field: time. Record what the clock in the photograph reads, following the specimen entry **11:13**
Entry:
**6:57**
